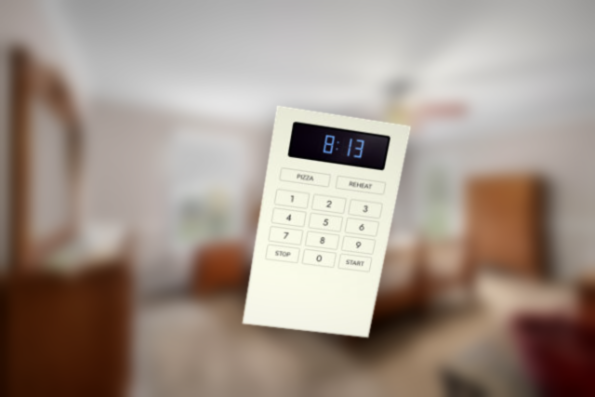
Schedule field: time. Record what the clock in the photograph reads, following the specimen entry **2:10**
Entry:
**8:13**
